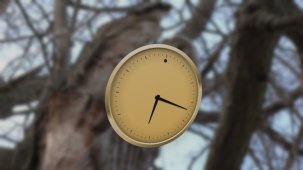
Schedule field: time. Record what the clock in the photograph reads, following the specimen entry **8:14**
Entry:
**6:17**
